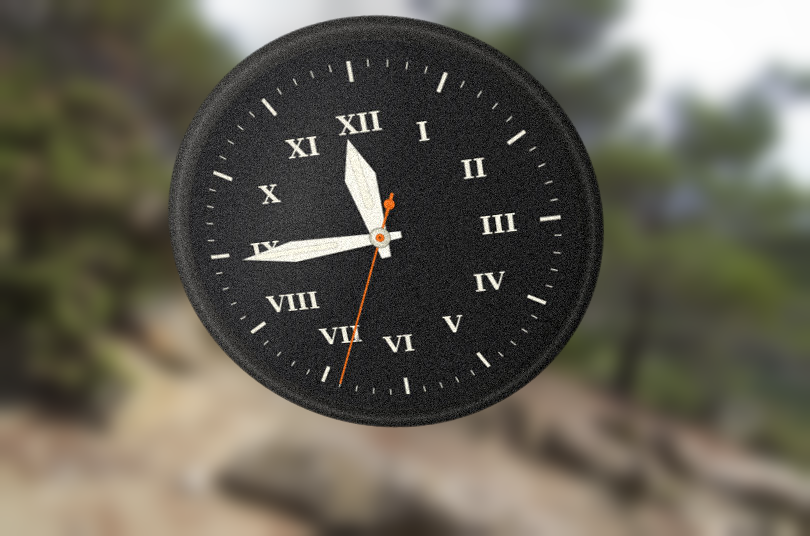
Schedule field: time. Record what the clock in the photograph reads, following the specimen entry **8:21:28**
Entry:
**11:44:34**
